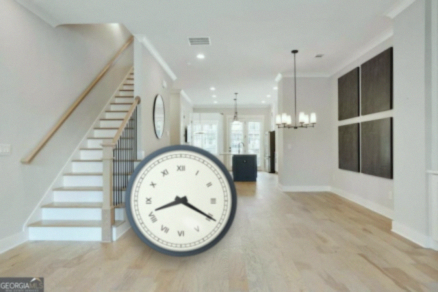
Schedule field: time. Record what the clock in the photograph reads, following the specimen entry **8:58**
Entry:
**8:20**
